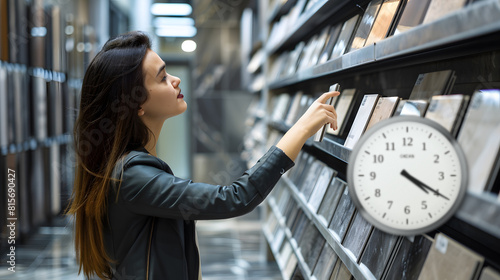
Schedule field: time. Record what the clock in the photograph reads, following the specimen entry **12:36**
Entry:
**4:20**
